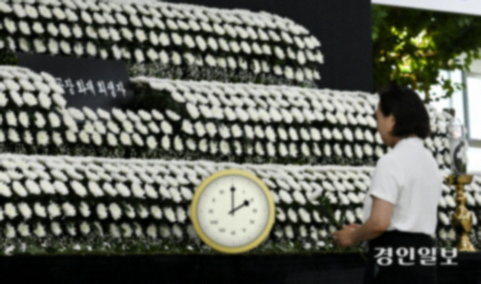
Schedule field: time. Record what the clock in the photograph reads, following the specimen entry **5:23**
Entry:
**2:00**
